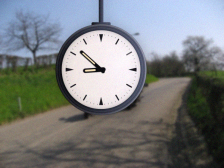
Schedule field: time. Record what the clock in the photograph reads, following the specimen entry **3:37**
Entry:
**8:52**
